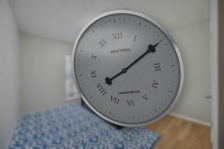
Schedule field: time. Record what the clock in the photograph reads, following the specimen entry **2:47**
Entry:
**8:10**
